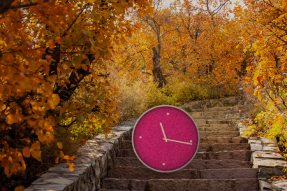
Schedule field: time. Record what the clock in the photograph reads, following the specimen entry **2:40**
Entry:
**11:16**
